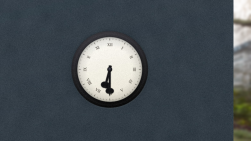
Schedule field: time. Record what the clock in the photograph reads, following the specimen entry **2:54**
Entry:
**6:30**
